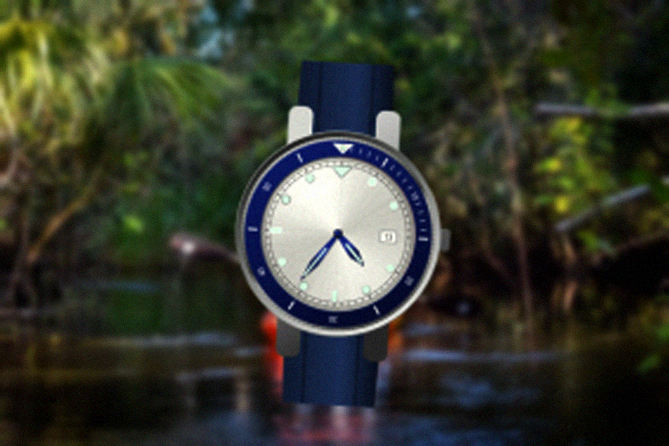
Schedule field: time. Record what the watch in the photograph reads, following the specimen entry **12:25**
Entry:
**4:36**
